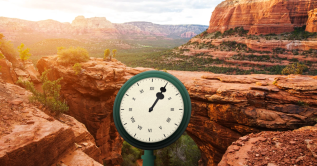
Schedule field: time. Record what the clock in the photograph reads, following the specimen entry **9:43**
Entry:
**1:05**
